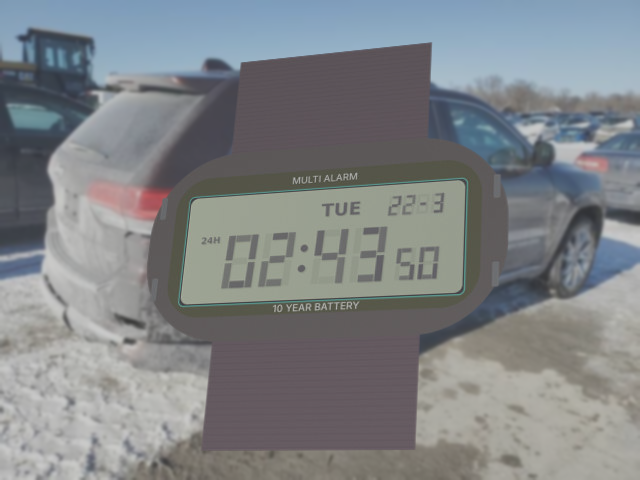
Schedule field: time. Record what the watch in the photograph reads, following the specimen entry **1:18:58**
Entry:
**2:43:50**
